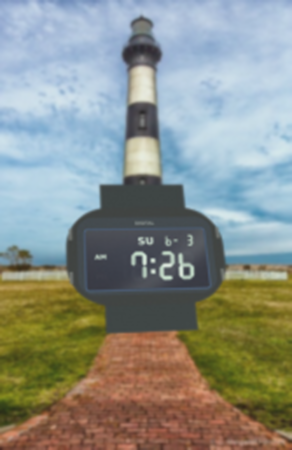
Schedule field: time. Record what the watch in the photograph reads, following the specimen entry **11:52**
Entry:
**7:26**
